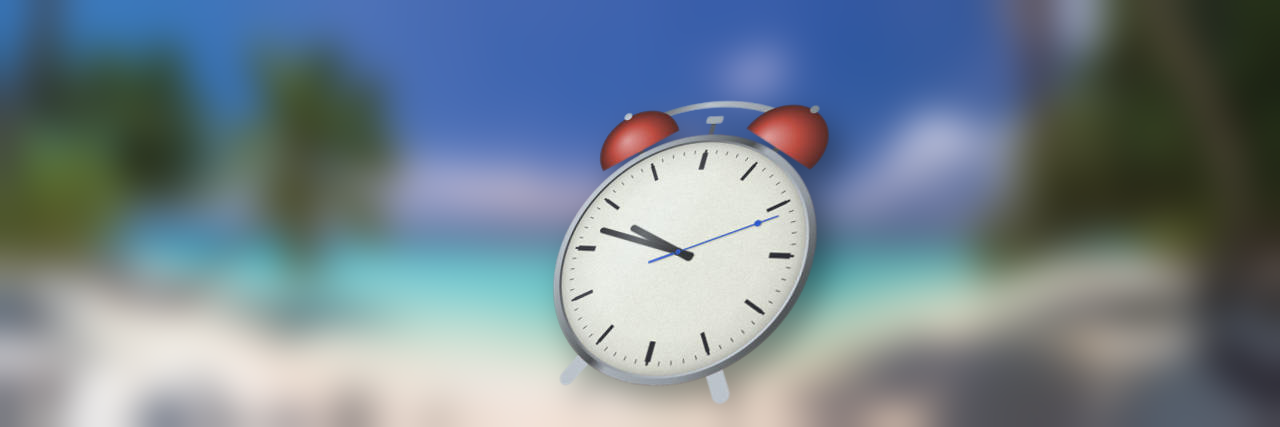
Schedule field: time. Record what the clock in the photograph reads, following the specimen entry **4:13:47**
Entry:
**9:47:11**
